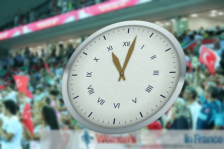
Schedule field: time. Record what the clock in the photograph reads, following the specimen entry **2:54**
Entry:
**11:02**
